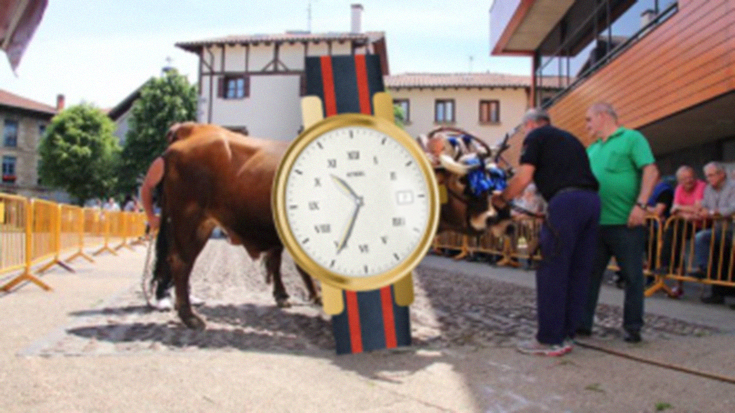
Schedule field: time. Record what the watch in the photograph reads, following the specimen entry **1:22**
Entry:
**10:35**
